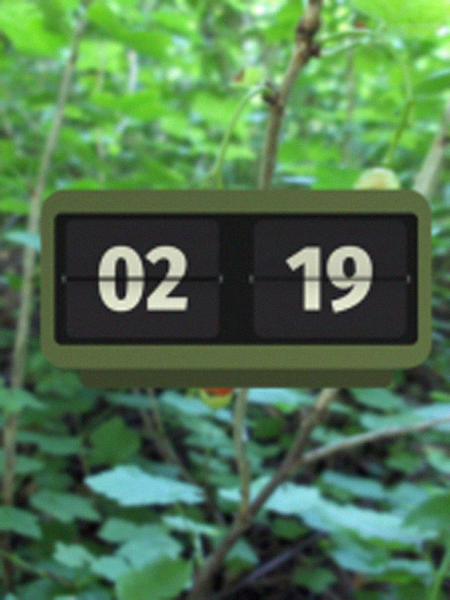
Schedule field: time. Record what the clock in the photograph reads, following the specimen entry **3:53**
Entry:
**2:19**
